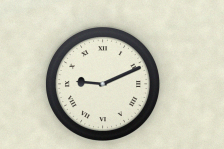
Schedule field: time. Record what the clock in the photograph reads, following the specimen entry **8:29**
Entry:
**9:11**
